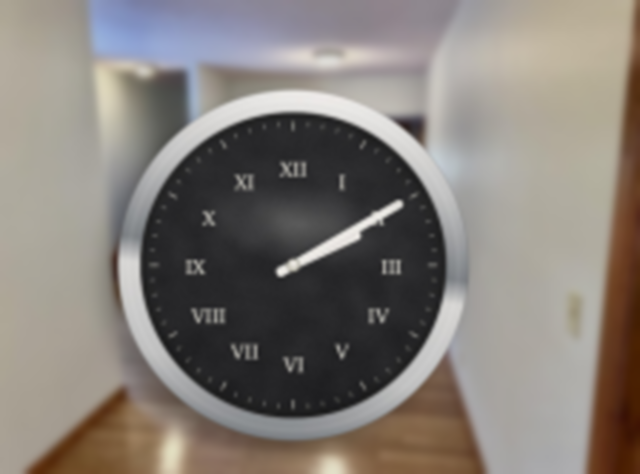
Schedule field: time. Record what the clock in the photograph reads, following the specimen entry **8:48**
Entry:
**2:10**
